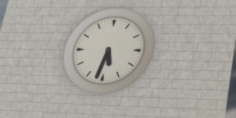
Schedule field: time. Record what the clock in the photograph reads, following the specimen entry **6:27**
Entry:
**5:32**
